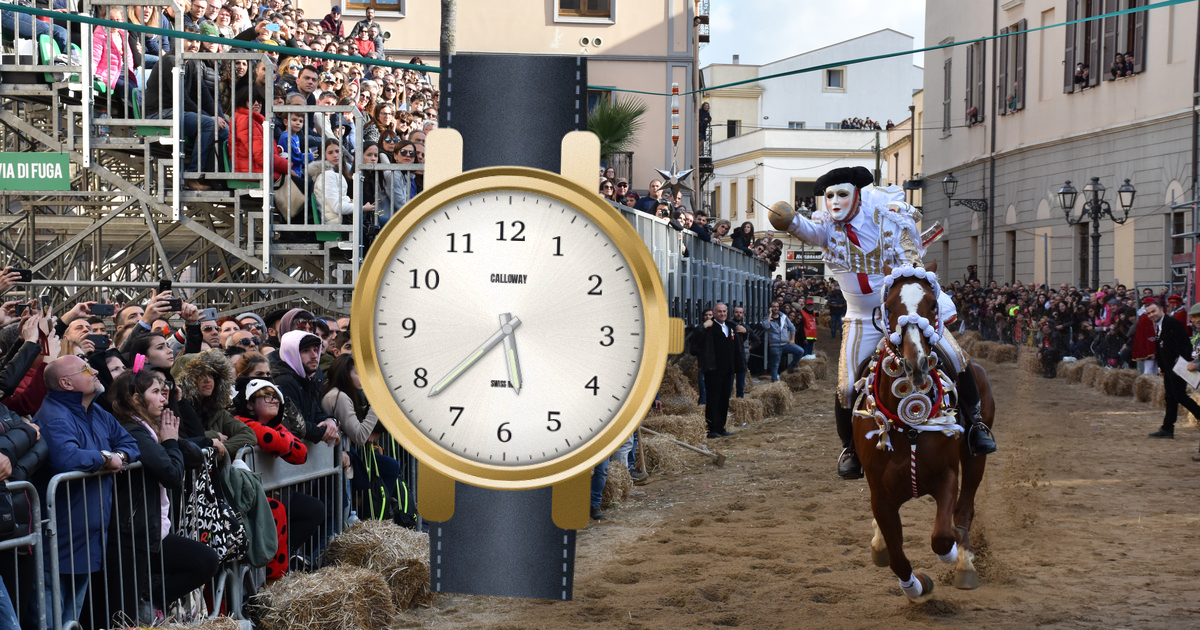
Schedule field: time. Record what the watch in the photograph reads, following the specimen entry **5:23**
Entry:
**5:38**
